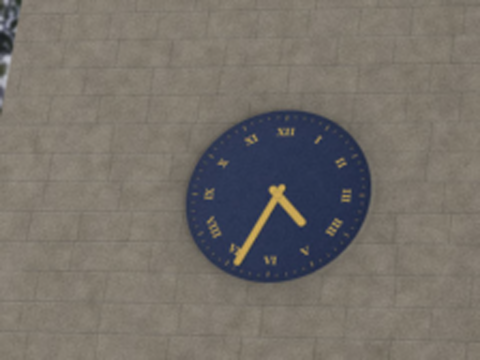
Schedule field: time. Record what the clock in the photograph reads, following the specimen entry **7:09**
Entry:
**4:34**
